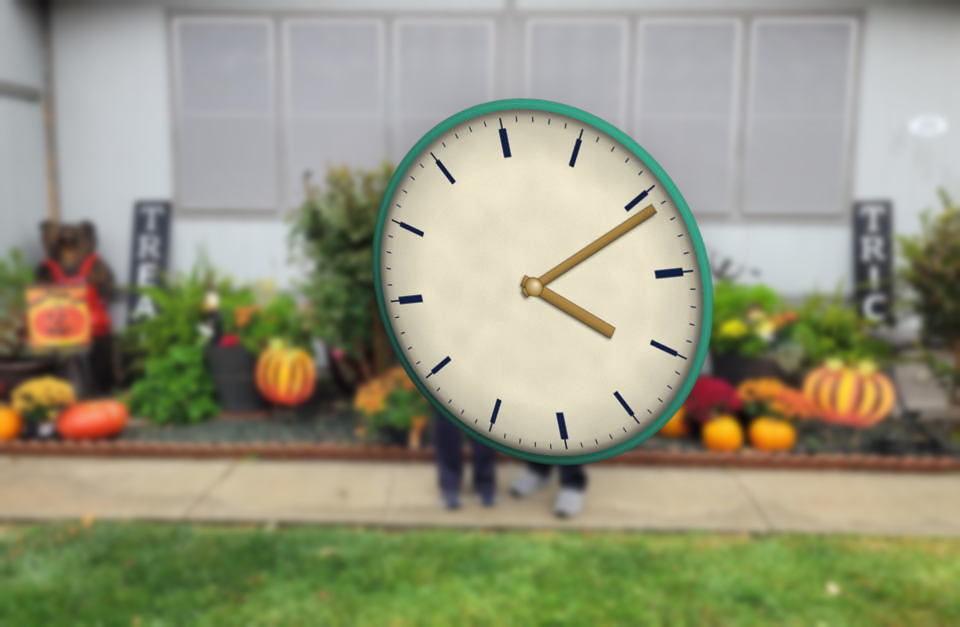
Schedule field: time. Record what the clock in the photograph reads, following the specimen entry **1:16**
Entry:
**4:11**
